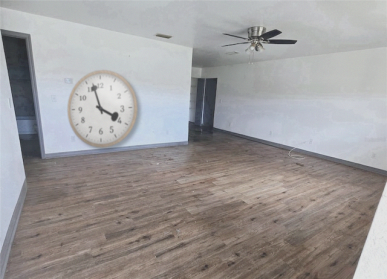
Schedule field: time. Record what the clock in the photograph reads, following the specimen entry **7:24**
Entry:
**3:57**
